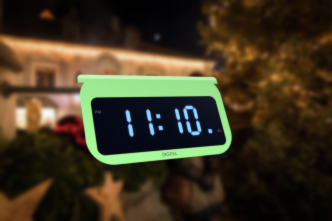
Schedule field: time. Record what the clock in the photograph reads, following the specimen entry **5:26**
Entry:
**11:10**
